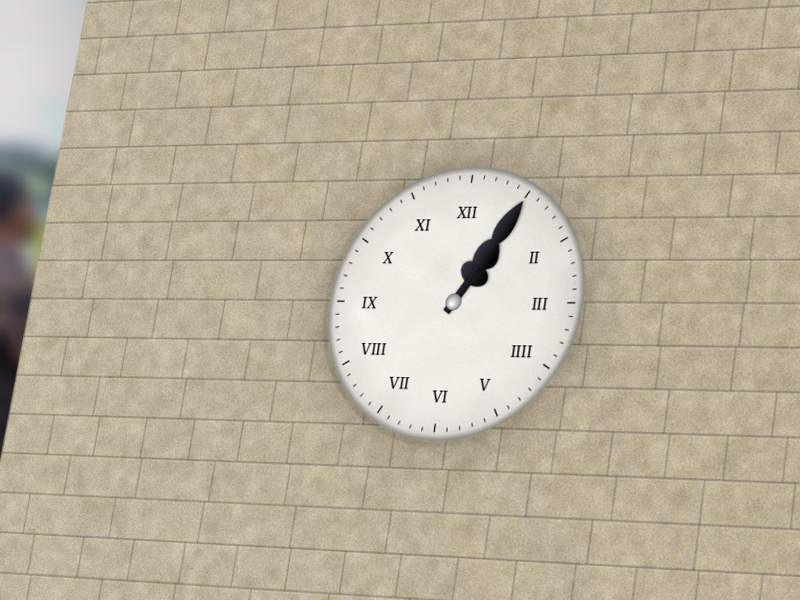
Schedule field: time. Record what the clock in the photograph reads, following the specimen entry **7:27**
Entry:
**1:05**
